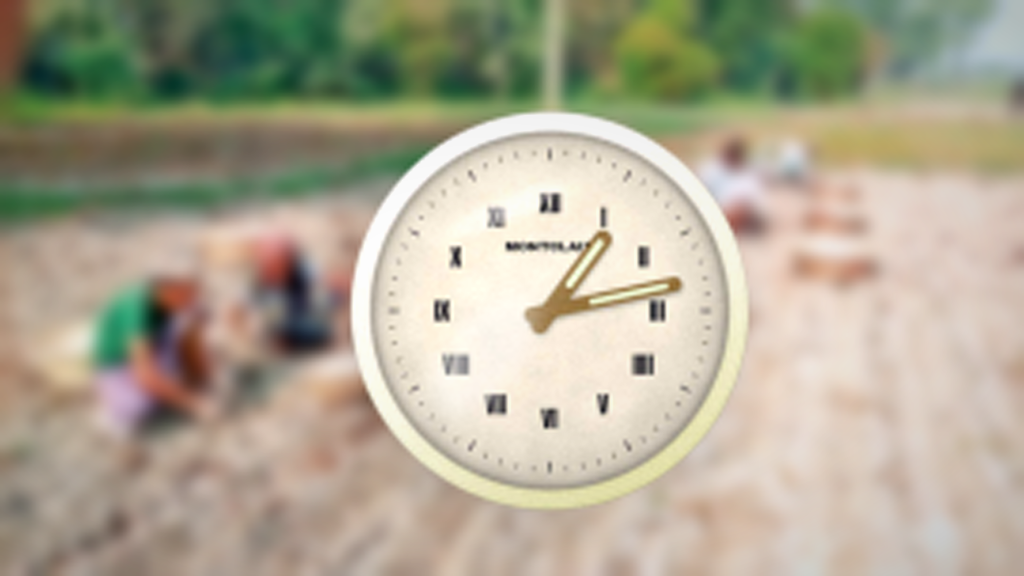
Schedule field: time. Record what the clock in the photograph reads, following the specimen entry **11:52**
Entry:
**1:13**
